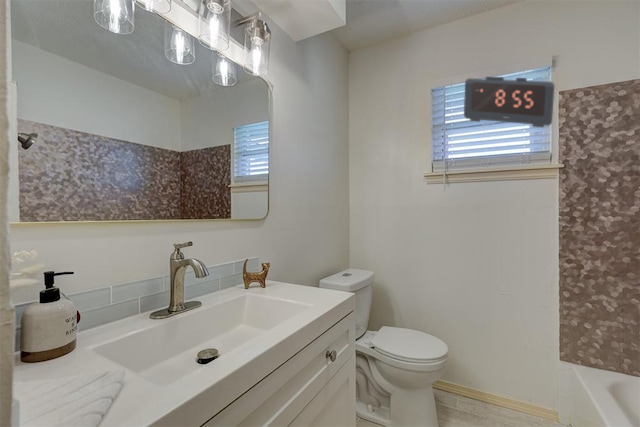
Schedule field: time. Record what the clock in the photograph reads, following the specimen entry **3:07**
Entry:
**8:55**
